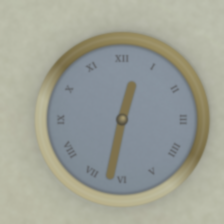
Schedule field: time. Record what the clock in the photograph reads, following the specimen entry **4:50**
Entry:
**12:32**
